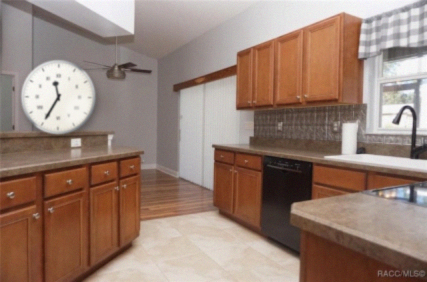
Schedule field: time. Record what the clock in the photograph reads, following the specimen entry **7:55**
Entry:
**11:35**
